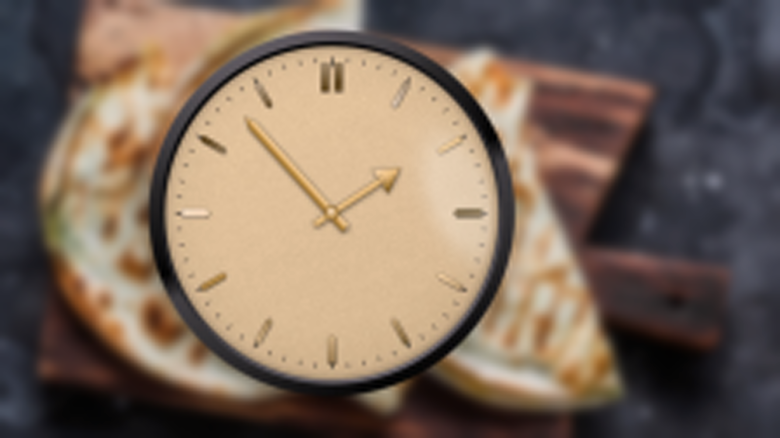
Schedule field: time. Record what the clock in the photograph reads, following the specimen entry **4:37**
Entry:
**1:53**
